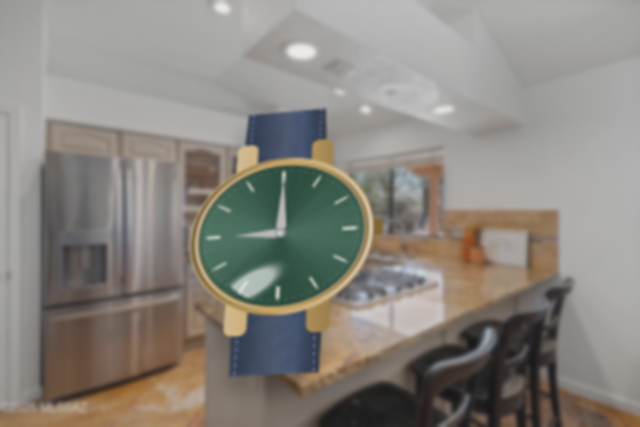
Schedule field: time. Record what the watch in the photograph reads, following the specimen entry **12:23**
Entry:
**9:00**
